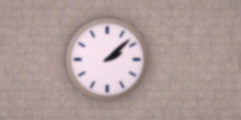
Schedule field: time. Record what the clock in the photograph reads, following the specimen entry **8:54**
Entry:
**2:08**
